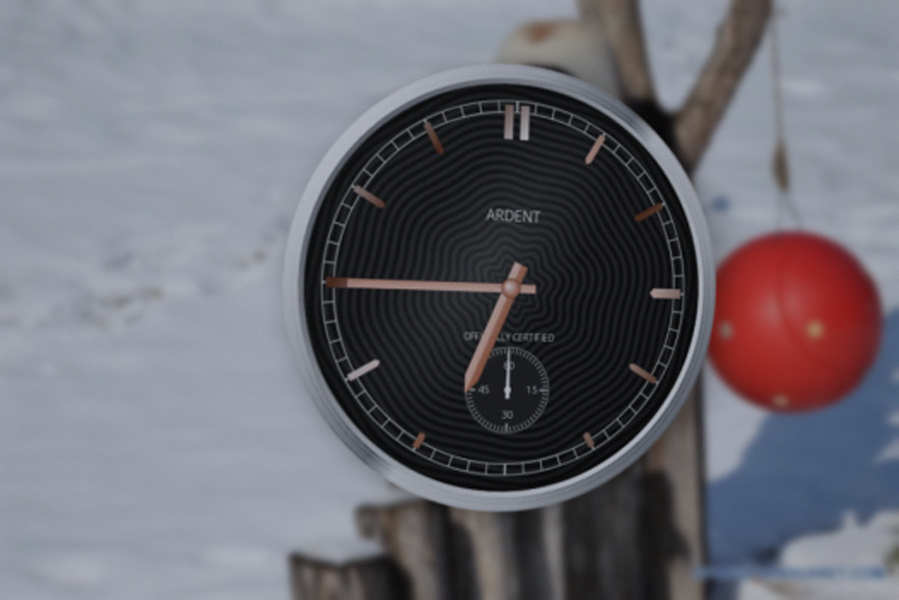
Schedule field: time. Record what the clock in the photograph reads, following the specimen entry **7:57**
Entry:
**6:45**
